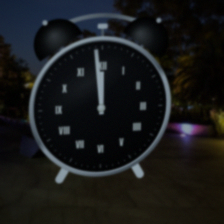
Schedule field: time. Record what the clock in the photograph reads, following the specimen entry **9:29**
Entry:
**11:59**
